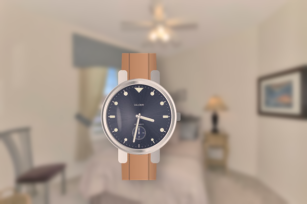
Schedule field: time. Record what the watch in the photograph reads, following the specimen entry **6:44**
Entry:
**3:32**
